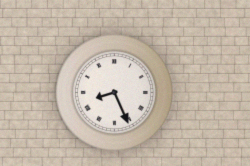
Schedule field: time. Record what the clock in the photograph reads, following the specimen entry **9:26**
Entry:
**8:26**
